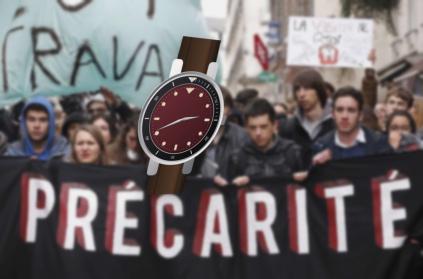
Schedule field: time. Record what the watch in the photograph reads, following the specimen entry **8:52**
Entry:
**2:41**
